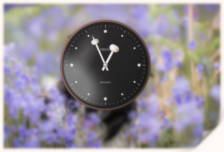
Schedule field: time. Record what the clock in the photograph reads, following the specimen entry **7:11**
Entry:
**12:56**
